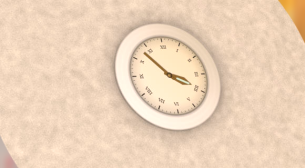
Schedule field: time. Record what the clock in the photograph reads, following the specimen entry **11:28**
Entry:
**3:53**
